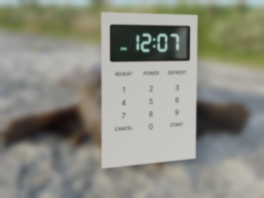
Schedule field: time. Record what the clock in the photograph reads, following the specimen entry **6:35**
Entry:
**12:07**
